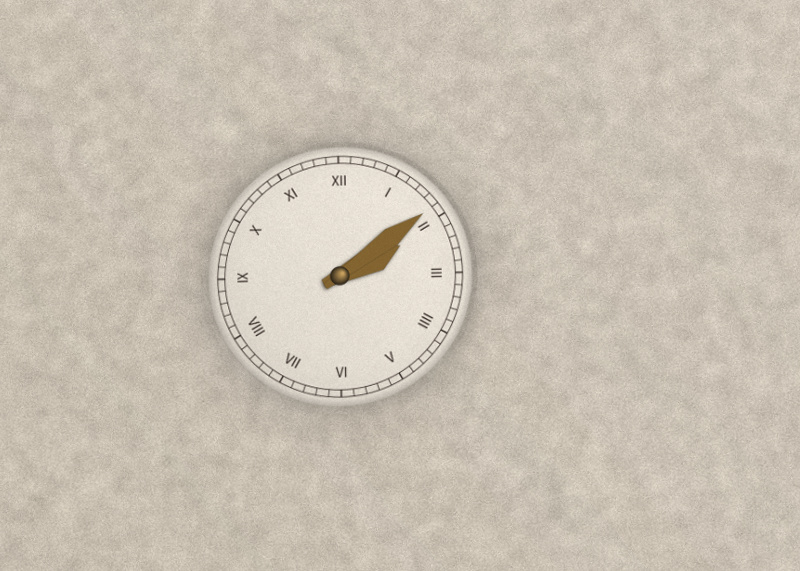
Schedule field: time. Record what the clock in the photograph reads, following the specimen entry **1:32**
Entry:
**2:09**
